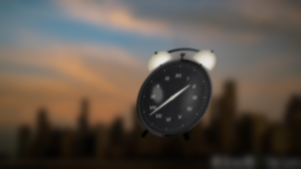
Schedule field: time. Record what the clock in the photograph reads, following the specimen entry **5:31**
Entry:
**1:38**
